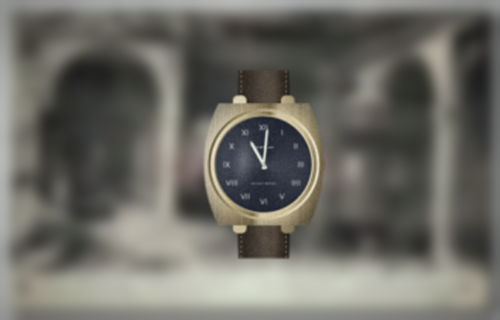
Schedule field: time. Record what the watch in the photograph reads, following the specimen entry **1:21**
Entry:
**11:01**
